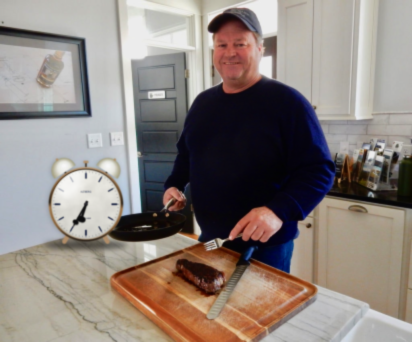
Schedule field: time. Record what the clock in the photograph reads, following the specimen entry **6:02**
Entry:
**6:35**
